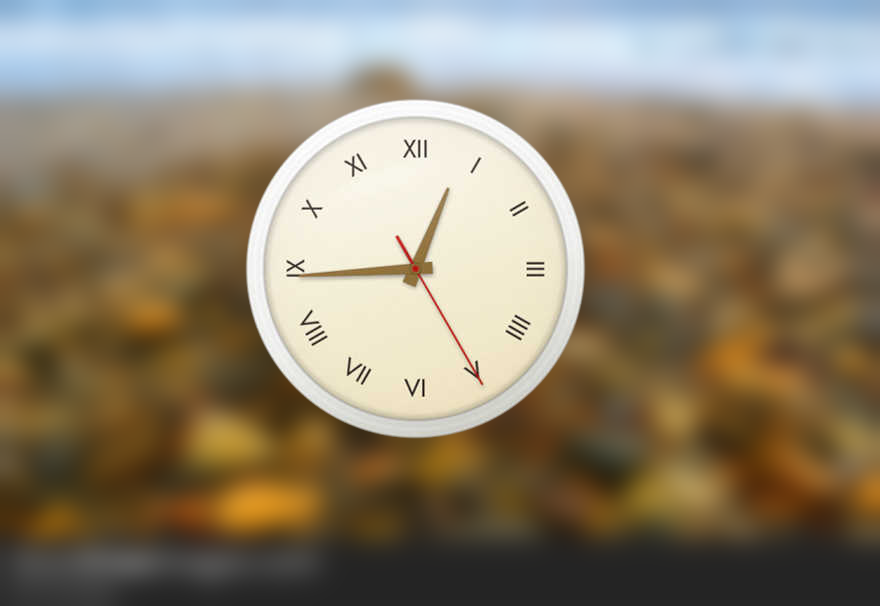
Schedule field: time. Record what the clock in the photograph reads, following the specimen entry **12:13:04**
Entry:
**12:44:25**
